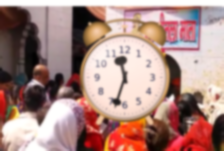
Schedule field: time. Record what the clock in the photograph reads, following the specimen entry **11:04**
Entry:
**11:33**
